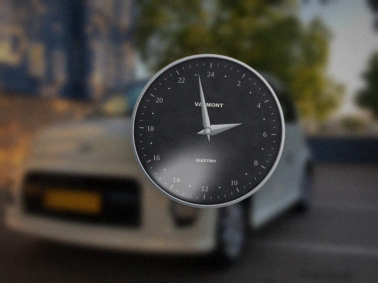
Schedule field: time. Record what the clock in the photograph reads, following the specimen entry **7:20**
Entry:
**4:58**
